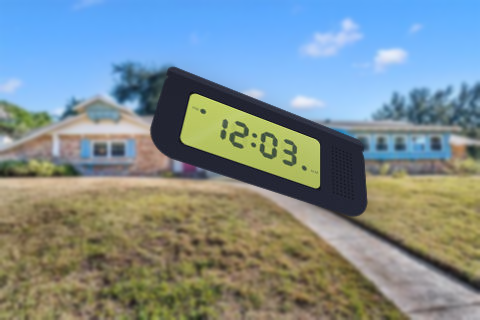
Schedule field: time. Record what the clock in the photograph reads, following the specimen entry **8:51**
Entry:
**12:03**
